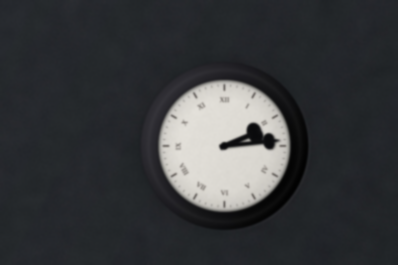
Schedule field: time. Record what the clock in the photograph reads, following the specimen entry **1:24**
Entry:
**2:14**
